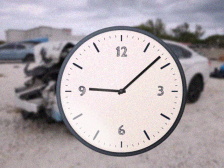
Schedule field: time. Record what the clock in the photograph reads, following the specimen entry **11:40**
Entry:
**9:08**
